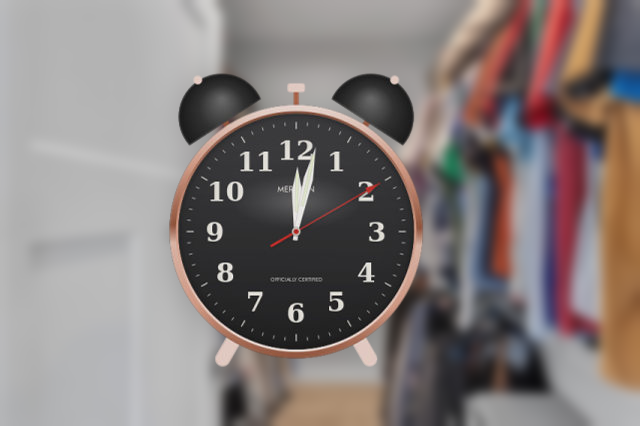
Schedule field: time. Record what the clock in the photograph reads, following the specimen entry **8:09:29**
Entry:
**12:02:10**
